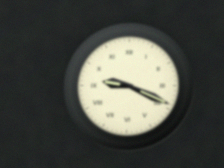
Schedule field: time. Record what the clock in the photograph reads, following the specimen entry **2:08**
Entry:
**9:19**
